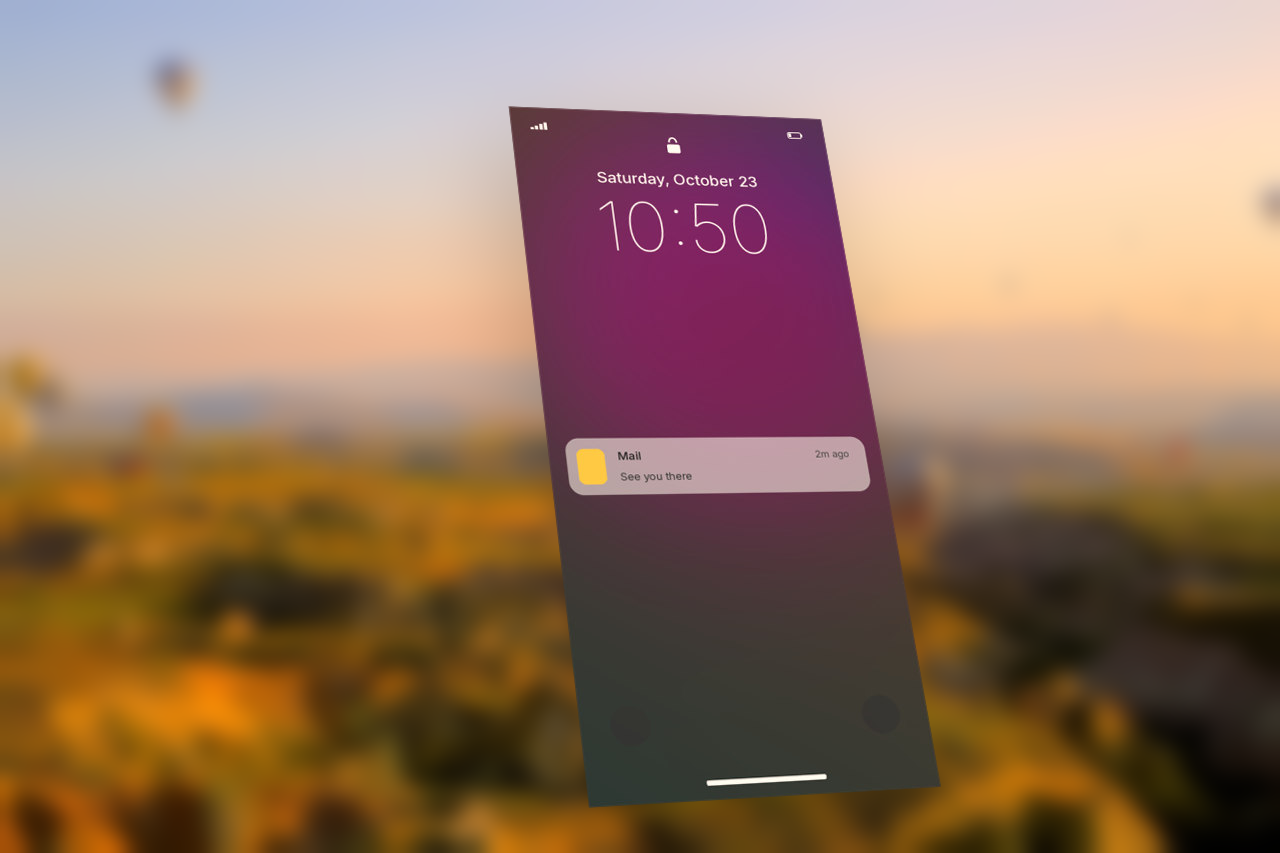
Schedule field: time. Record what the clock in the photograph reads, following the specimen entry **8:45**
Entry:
**10:50**
